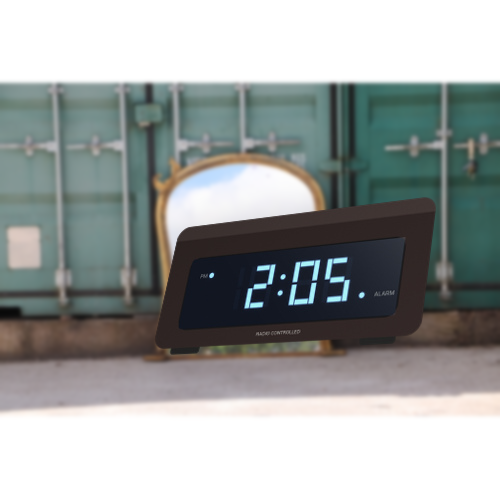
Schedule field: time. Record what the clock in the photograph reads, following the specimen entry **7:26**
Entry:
**2:05**
